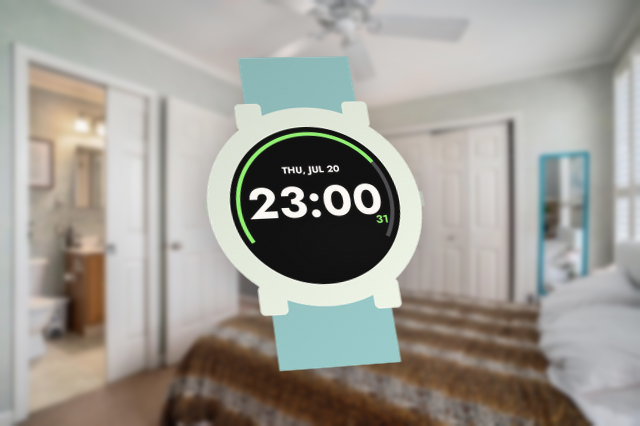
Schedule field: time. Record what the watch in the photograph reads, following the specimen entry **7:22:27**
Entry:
**23:00:31**
